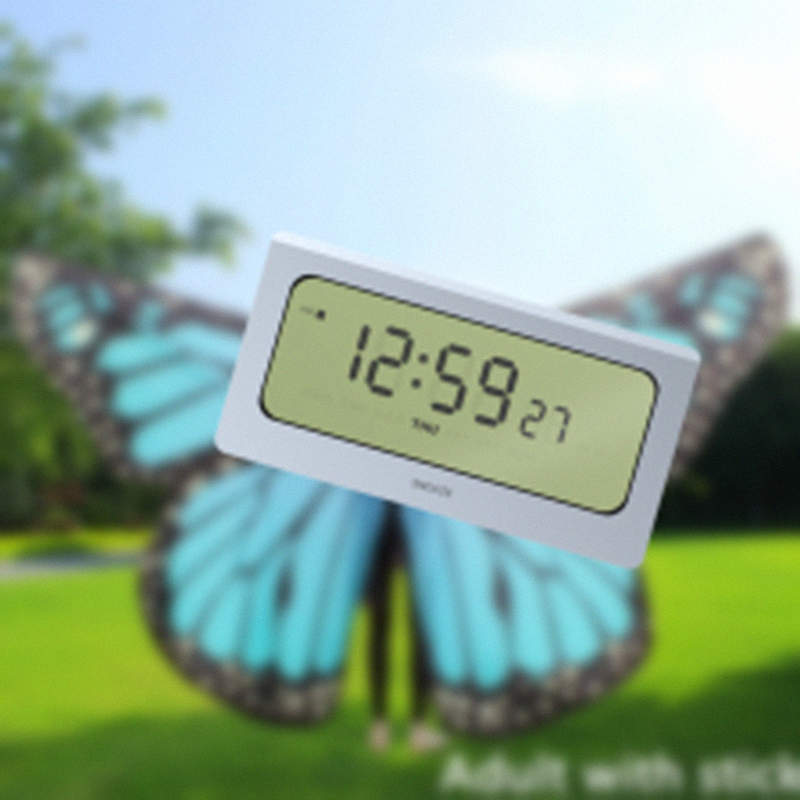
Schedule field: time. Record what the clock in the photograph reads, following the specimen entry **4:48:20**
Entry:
**12:59:27**
